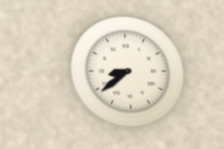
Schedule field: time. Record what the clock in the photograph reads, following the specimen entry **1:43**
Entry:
**8:39**
